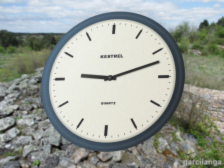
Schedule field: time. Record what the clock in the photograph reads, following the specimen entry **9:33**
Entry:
**9:12**
